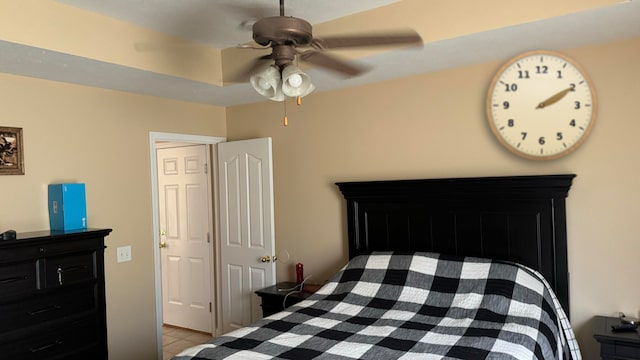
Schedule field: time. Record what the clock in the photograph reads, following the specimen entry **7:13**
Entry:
**2:10**
